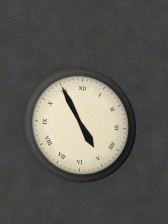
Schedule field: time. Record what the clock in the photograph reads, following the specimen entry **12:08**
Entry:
**4:55**
